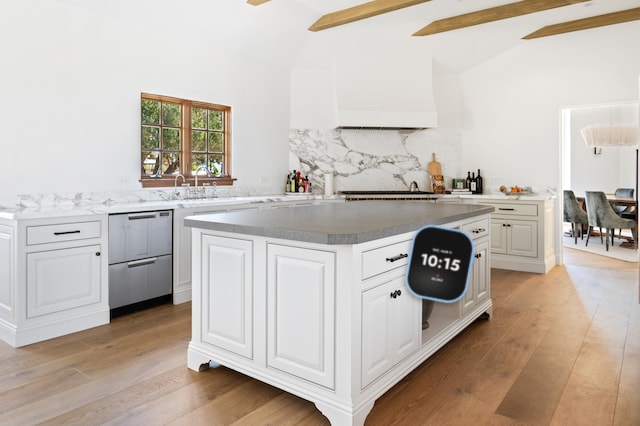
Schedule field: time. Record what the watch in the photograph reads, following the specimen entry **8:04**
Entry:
**10:15**
